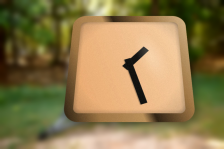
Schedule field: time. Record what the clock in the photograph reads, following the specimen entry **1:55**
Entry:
**1:27**
